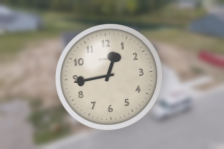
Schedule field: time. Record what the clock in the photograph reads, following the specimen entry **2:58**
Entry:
**12:44**
